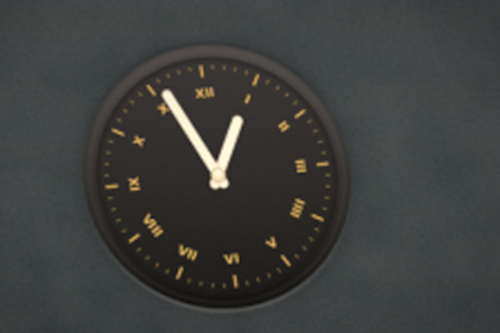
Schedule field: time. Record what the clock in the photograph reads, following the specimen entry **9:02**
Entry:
**12:56**
